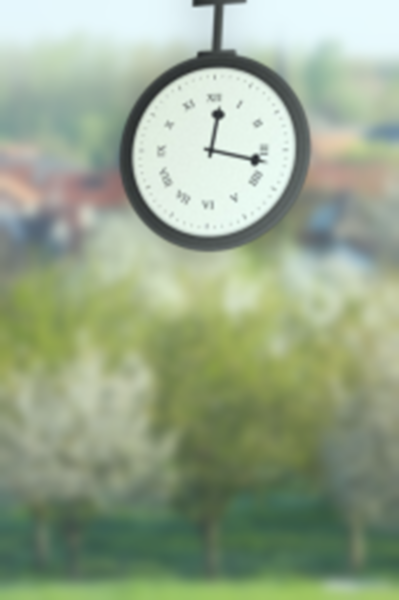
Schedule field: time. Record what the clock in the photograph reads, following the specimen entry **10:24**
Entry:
**12:17**
